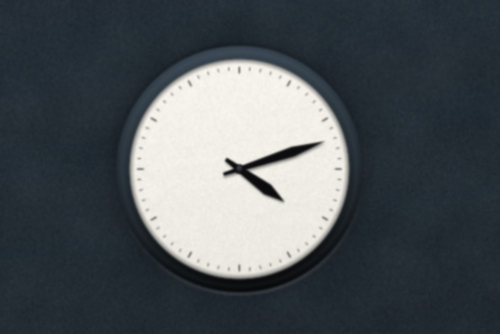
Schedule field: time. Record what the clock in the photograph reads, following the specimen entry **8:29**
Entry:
**4:12**
